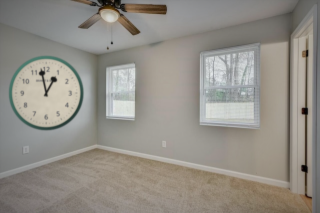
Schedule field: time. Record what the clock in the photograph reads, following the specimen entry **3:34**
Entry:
**12:58**
